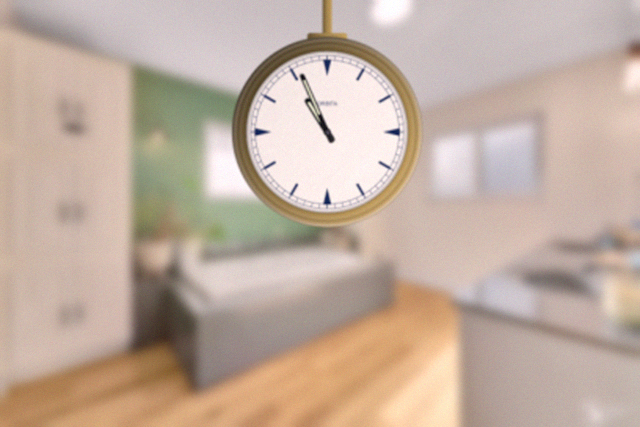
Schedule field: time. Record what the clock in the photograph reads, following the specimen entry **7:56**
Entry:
**10:56**
